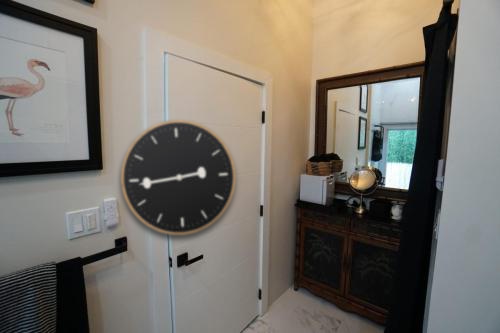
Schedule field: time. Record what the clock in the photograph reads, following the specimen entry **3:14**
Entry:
**2:44**
